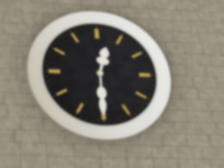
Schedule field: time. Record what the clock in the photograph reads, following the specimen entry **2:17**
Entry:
**12:30**
